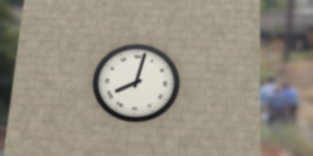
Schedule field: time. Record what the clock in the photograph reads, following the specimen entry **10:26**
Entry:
**8:02**
